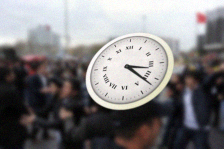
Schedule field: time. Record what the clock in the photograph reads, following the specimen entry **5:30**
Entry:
**3:22**
